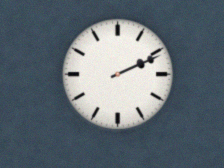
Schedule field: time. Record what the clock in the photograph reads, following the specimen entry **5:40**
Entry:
**2:11**
